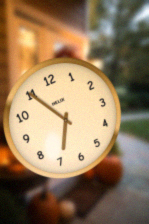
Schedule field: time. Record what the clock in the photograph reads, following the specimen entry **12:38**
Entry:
**6:55**
